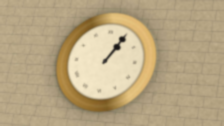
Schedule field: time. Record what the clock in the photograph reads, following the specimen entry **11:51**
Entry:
**1:05**
